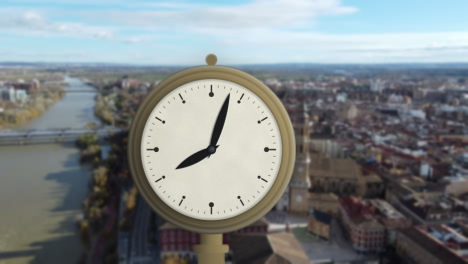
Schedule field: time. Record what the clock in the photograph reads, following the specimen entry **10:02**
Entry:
**8:03**
